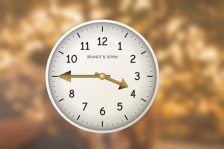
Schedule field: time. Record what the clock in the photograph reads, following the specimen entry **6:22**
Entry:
**3:45**
